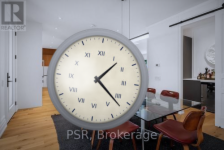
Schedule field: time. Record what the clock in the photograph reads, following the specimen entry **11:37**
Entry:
**1:22**
